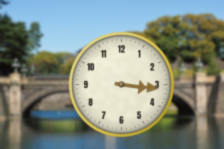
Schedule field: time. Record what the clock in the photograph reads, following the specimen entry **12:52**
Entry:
**3:16**
